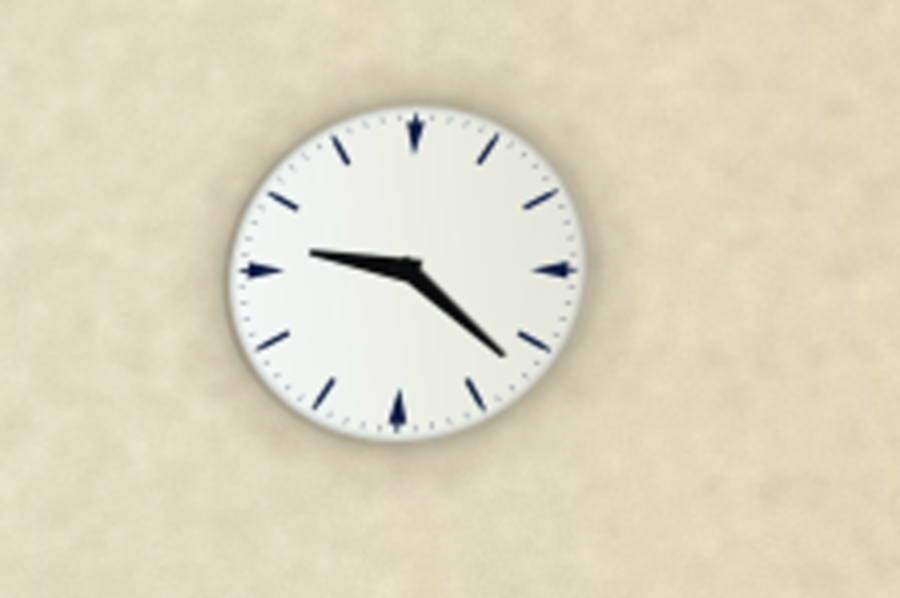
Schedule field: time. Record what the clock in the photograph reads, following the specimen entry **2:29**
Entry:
**9:22**
